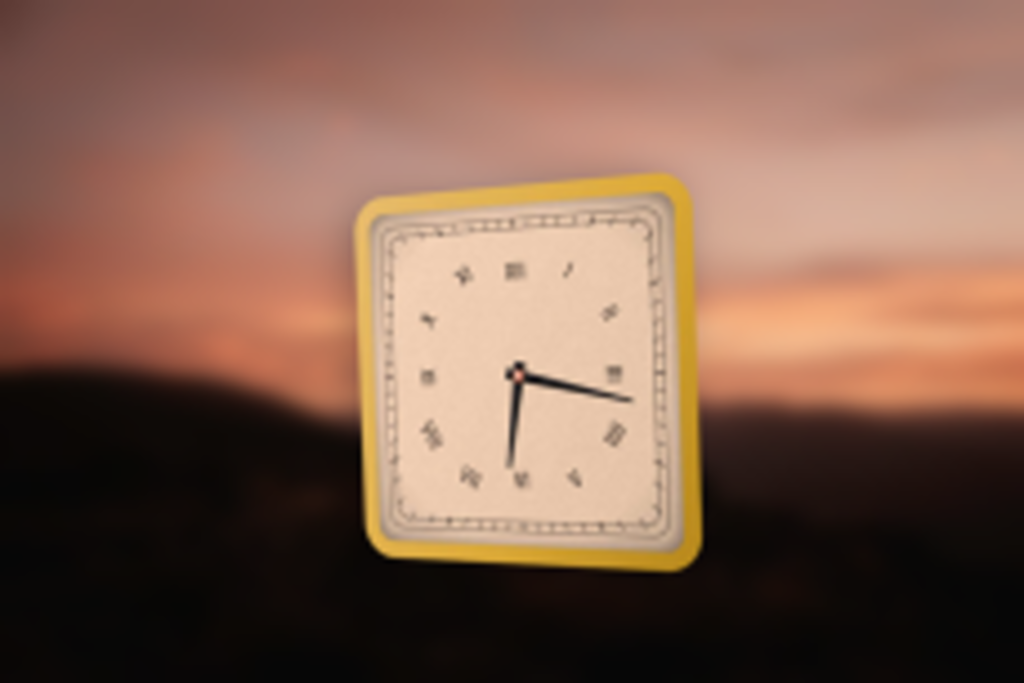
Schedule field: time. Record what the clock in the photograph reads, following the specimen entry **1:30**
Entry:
**6:17**
